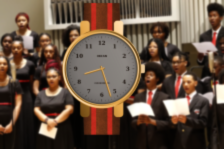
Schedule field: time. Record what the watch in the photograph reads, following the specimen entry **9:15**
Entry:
**8:27**
